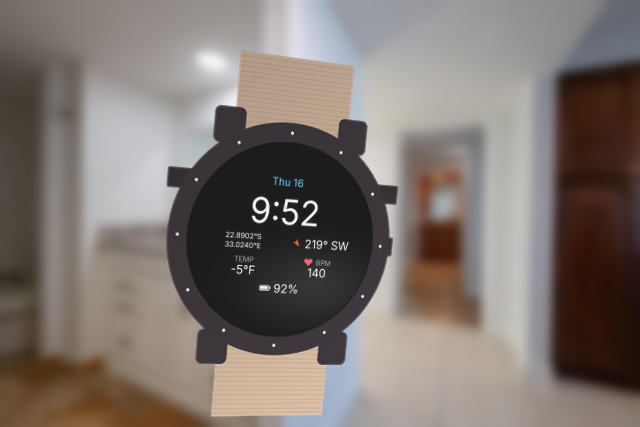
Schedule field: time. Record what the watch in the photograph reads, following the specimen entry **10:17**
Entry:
**9:52**
